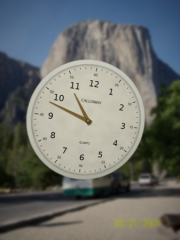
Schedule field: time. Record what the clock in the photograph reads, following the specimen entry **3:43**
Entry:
**10:48**
